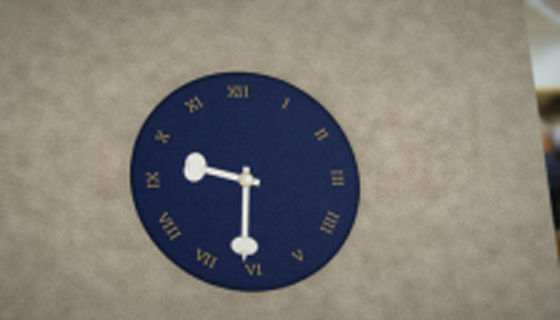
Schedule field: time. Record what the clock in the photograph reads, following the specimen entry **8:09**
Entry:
**9:31**
